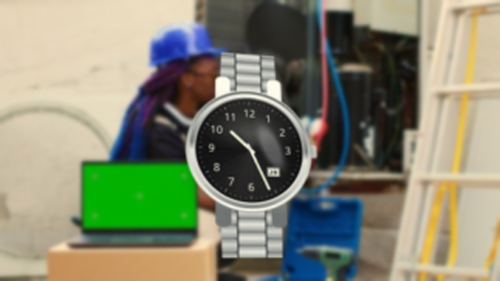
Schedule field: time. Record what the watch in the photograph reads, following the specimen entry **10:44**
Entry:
**10:26**
